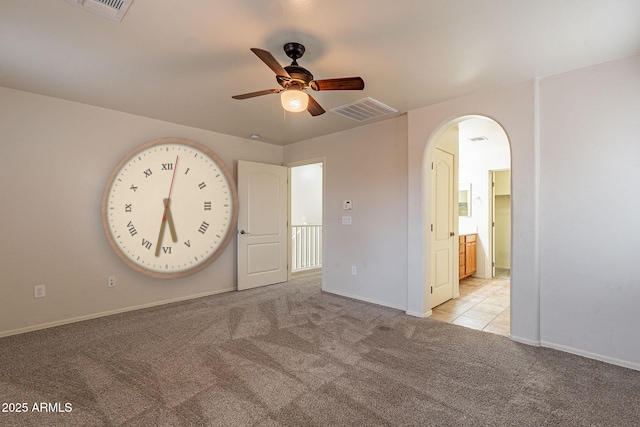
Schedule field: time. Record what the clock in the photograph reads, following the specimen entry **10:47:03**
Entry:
**5:32:02**
